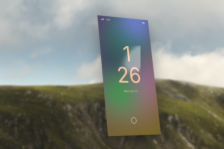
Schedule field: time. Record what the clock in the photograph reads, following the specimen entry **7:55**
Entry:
**1:26**
